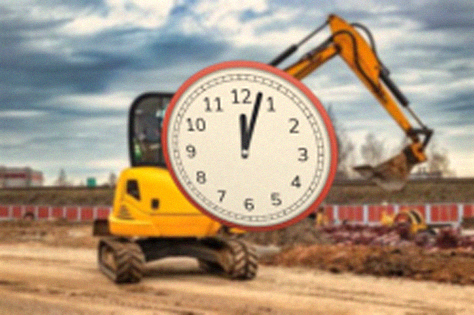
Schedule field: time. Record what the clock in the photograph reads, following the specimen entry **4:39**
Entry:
**12:03**
